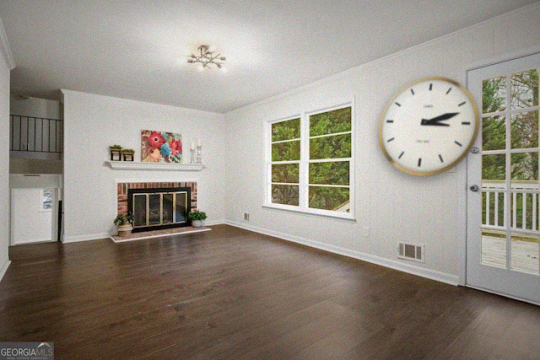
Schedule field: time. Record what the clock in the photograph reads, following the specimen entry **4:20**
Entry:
**3:12**
